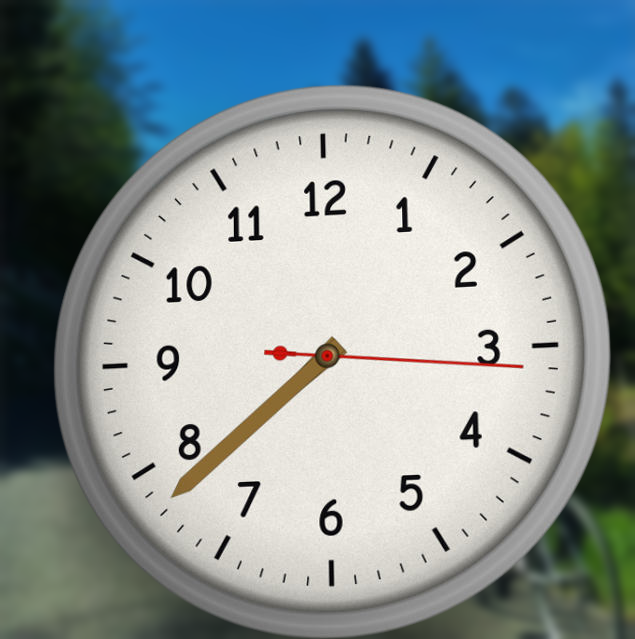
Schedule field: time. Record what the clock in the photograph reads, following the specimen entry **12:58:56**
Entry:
**7:38:16**
